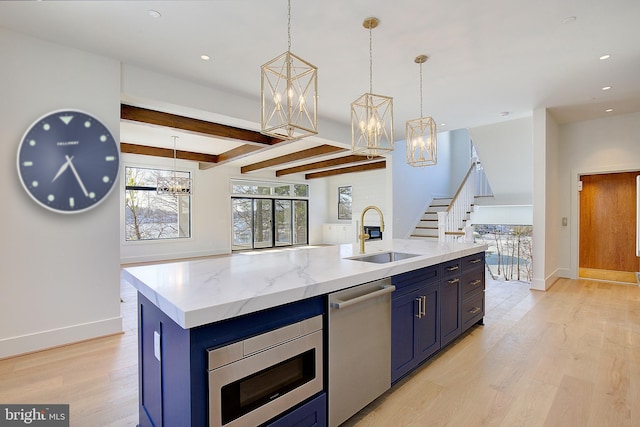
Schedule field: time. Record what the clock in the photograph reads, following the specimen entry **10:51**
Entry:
**7:26**
